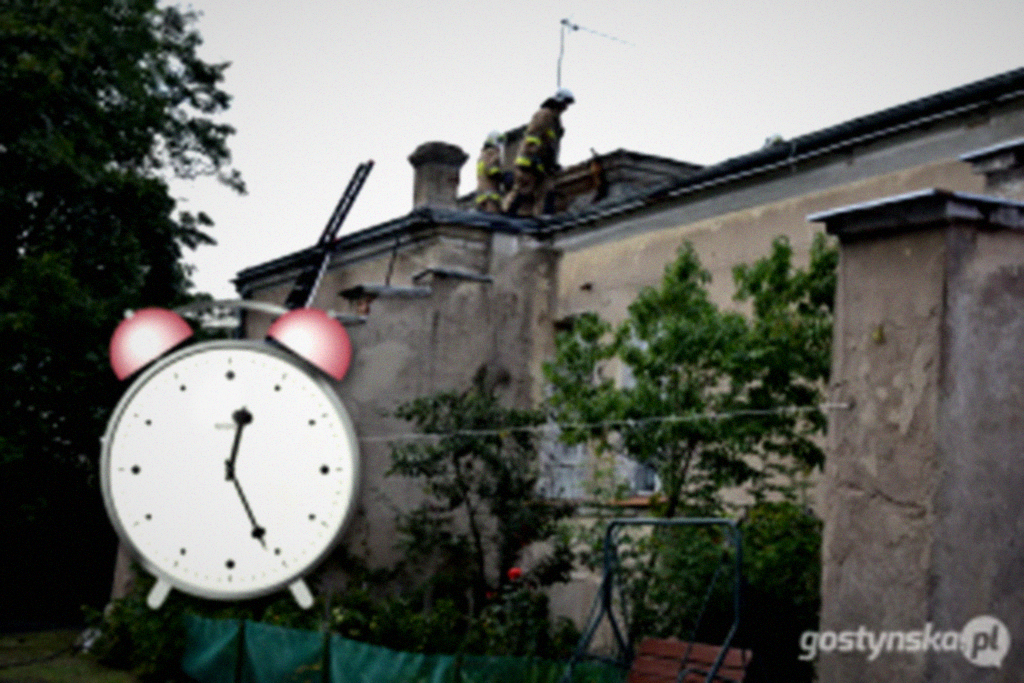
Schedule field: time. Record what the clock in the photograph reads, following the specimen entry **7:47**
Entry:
**12:26**
